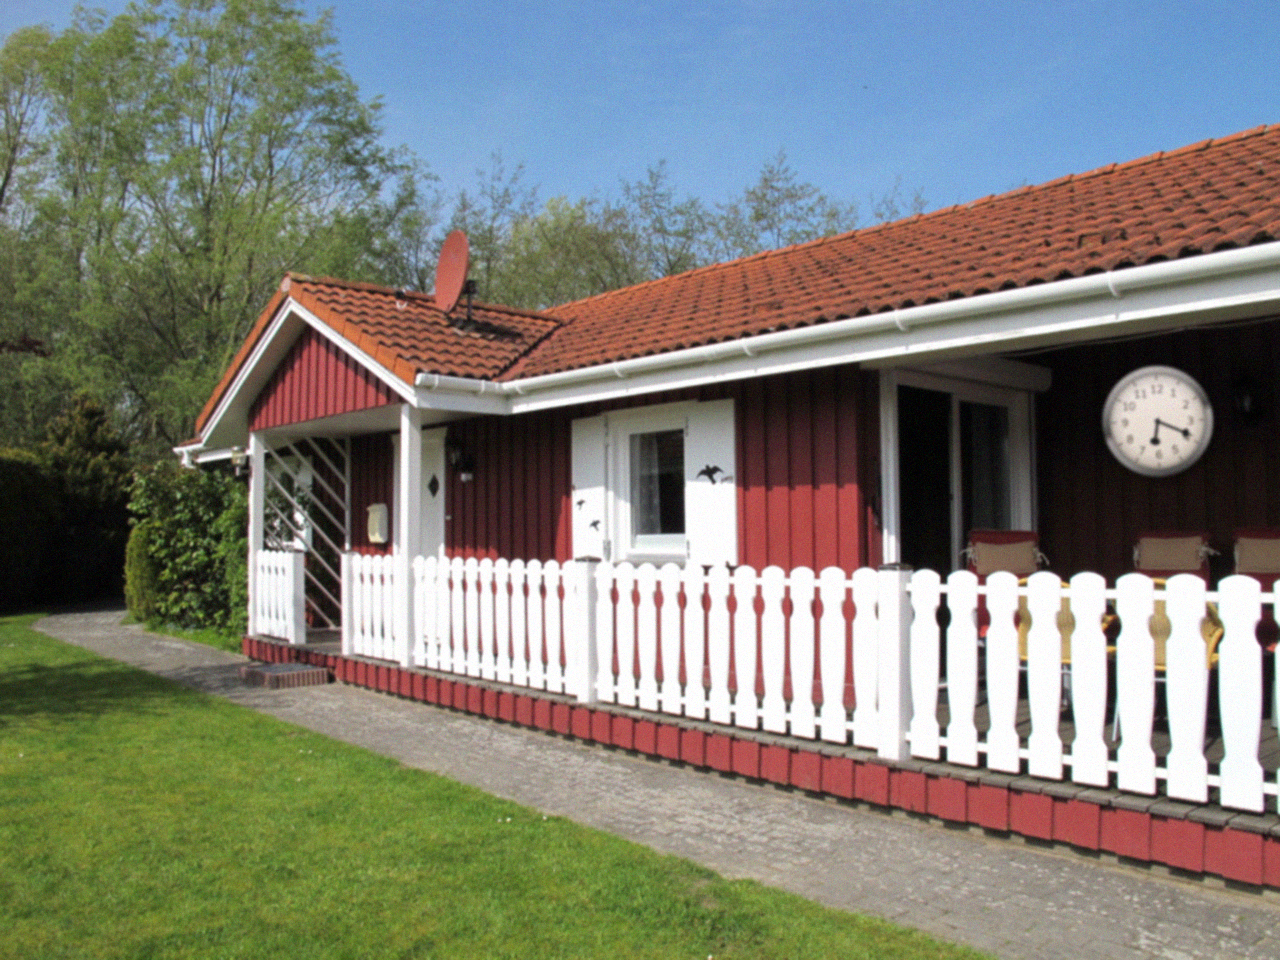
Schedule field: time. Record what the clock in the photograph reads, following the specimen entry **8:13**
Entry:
**6:19**
